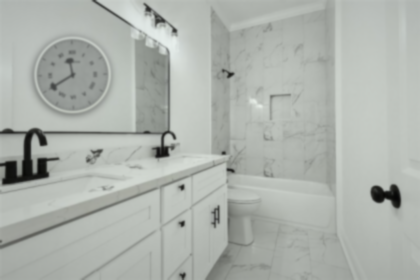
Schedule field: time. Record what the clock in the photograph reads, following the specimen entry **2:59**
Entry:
**11:40**
